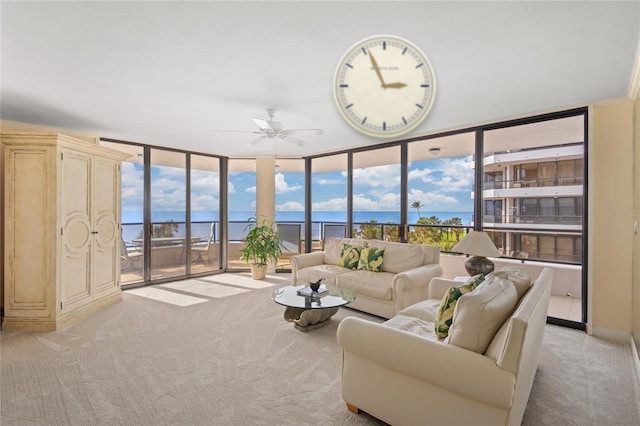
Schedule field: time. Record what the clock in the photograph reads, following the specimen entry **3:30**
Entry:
**2:56**
